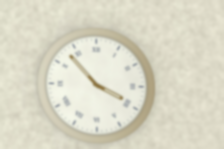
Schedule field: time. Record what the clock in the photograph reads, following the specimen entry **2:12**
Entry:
**3:53**
